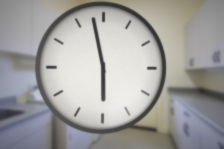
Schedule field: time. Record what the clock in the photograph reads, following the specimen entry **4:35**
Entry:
**5:58**
